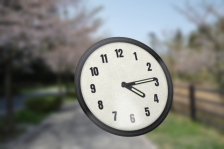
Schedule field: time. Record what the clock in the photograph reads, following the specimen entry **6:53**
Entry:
**4:14**
